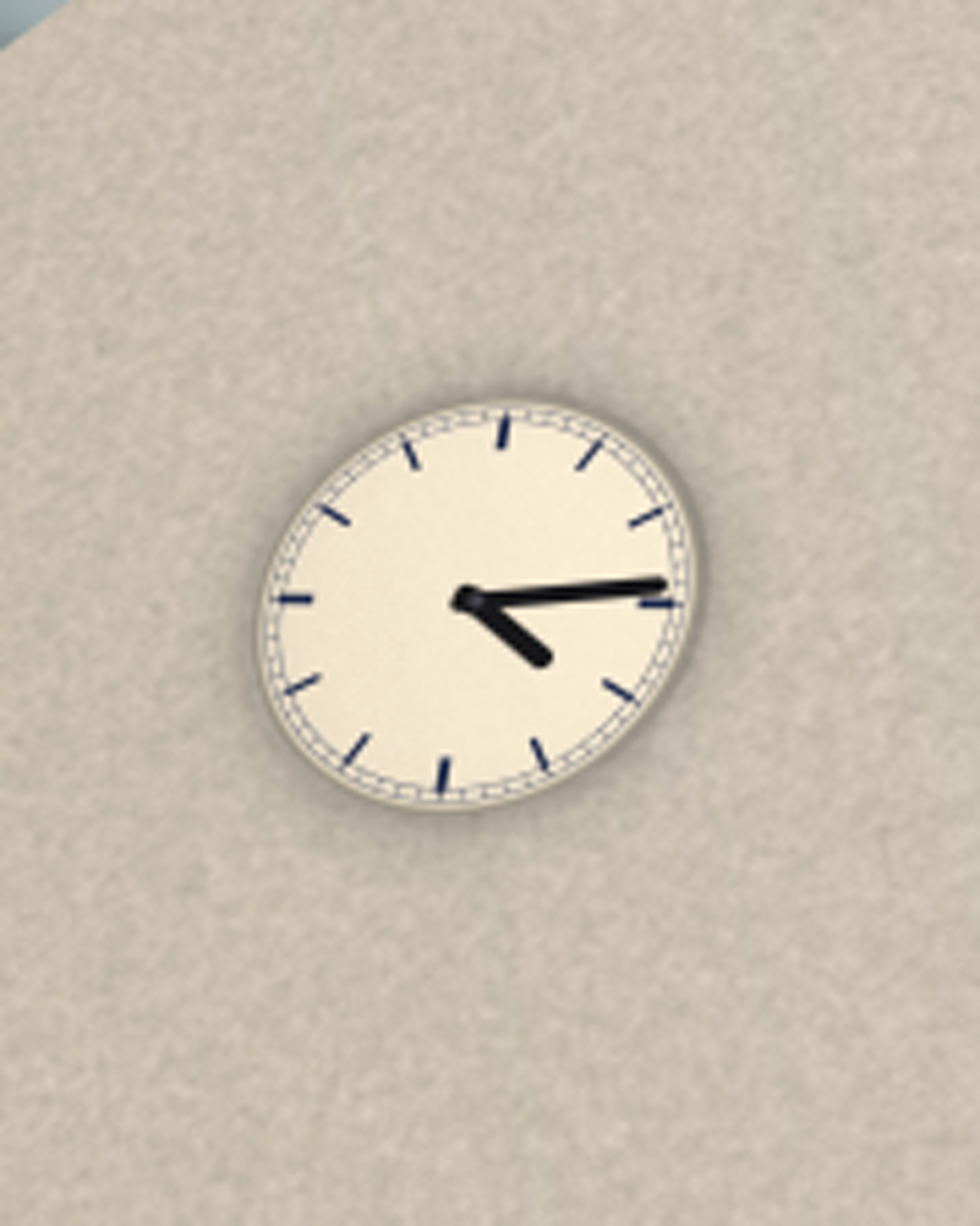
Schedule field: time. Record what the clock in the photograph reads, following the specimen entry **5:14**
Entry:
**4:14**
